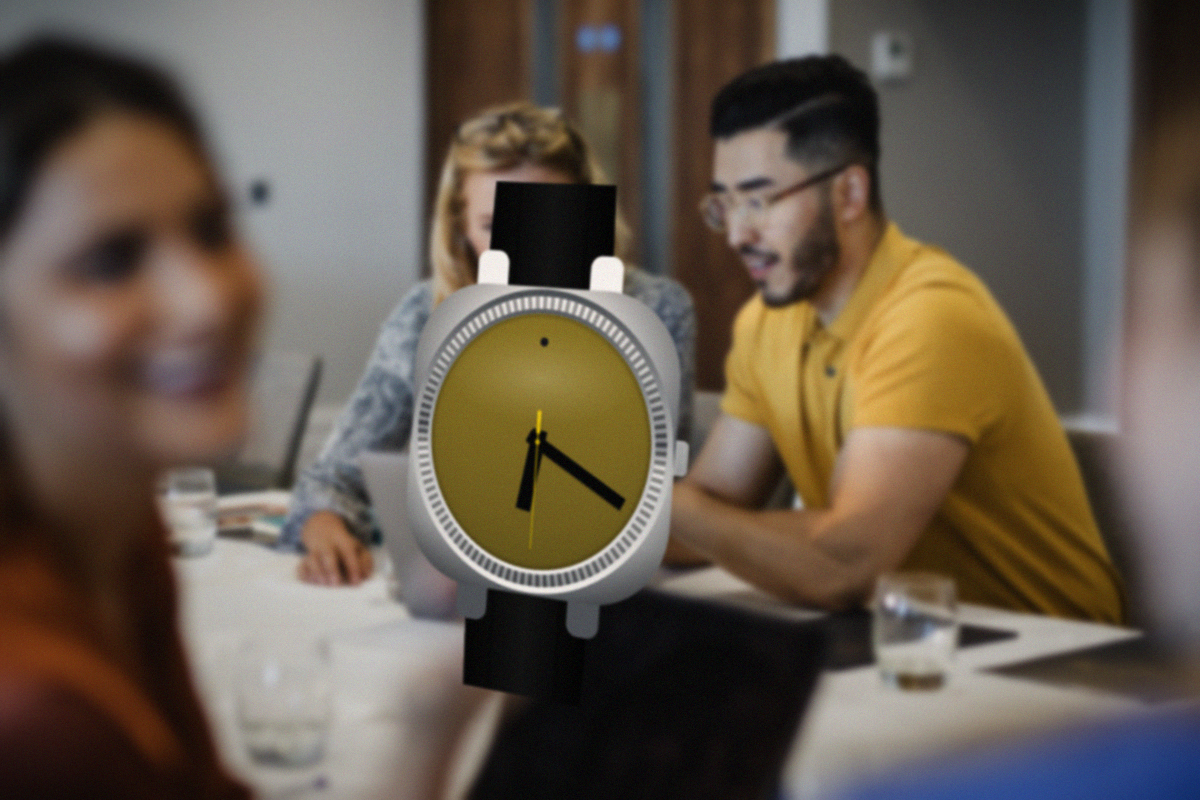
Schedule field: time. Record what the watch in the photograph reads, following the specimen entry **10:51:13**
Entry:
**6:19:30**
